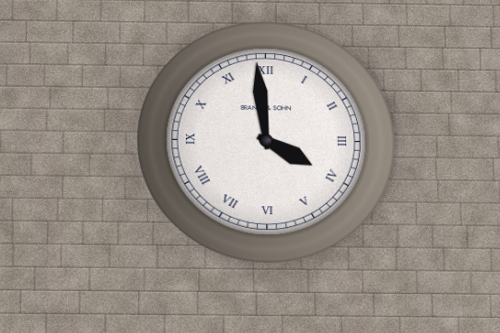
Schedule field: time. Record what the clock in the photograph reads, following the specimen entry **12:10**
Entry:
**3:59**
